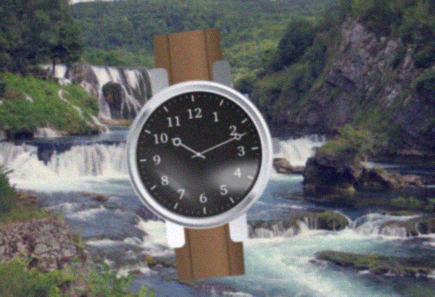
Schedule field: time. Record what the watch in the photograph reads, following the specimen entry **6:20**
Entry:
**10:12**
